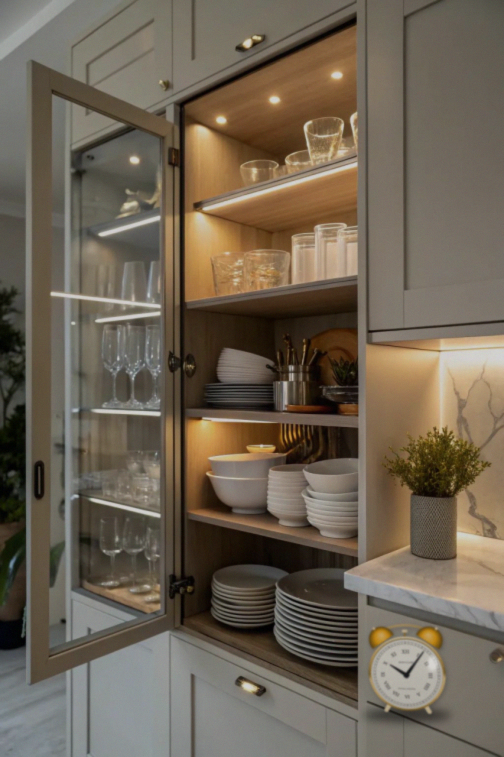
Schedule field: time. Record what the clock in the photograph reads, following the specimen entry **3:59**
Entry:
**10:06**
